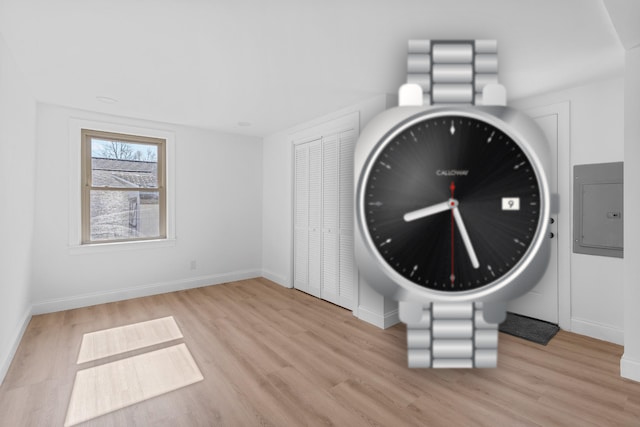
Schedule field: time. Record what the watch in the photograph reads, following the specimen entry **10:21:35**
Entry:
**8:26:30**
